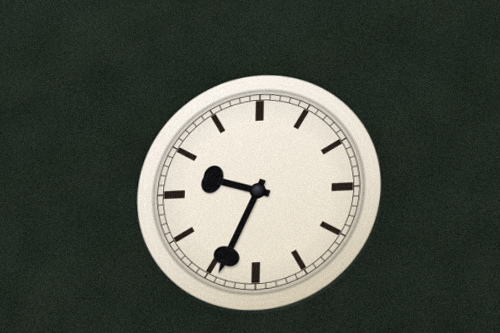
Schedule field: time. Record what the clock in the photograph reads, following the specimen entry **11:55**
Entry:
**9:34**
